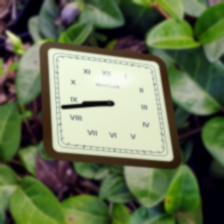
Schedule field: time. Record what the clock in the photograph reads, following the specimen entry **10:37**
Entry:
**8:43**
